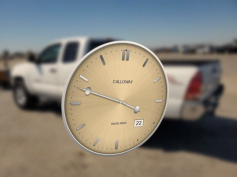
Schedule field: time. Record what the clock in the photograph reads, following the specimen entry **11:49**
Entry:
**3:48**
